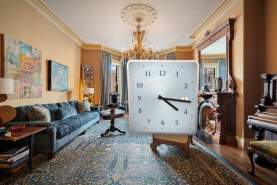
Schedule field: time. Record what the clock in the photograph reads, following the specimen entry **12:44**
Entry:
**4:16**
